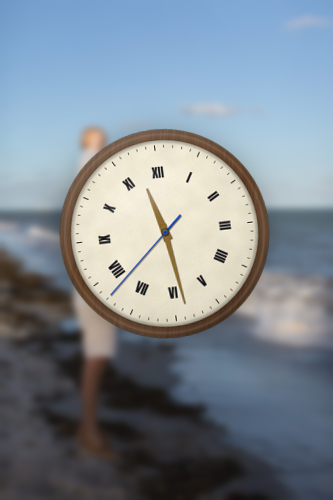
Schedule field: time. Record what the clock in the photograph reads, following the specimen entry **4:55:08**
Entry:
**11:28:38**
